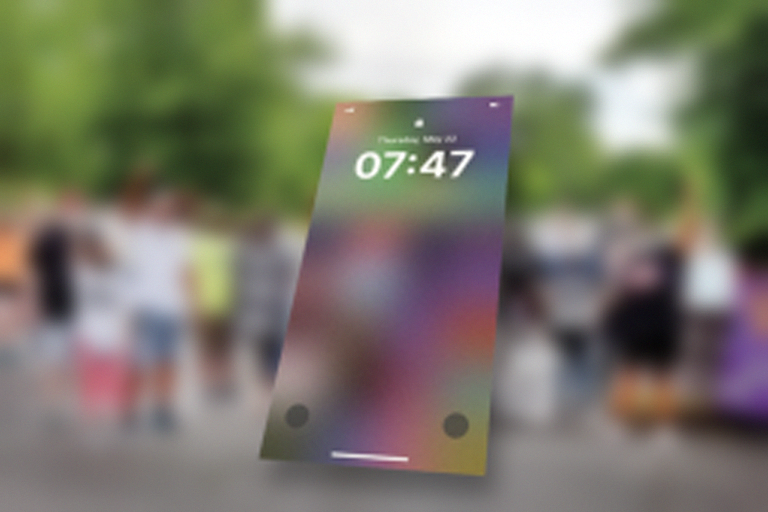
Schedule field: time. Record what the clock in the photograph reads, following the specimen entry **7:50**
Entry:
**7:47**
